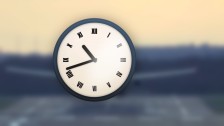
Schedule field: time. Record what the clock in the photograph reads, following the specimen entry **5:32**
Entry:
**10:42**
